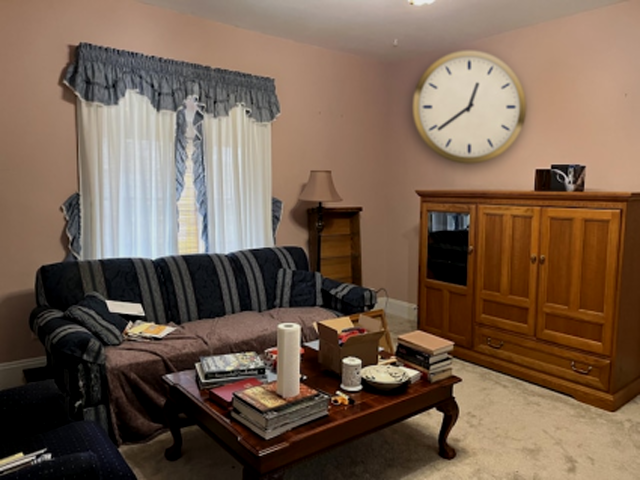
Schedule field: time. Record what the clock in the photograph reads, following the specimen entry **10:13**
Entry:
**12:39**
